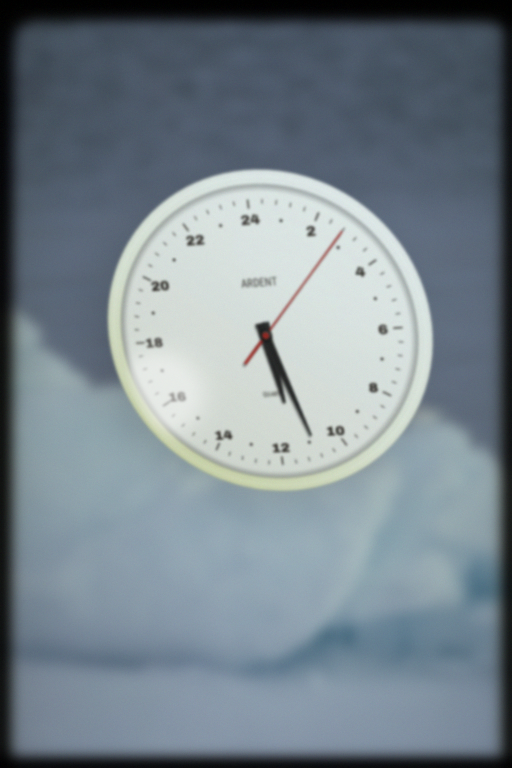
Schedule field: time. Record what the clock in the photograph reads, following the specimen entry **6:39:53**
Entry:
**11:27:07**
